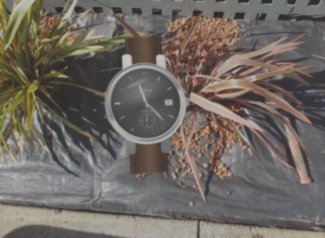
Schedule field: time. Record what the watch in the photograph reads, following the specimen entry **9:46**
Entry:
**11:23**
